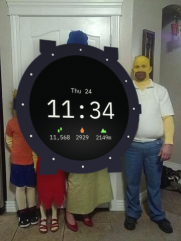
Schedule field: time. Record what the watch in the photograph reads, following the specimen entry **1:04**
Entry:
**11:34**
